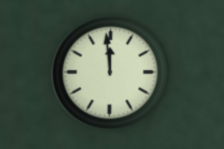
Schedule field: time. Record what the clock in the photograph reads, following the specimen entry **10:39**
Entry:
**11:59**
